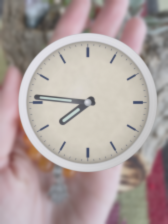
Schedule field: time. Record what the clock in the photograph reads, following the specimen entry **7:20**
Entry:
**7:46**
